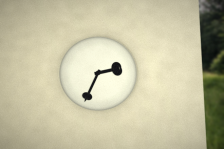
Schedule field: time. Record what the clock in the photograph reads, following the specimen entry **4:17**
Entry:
**2:34**
